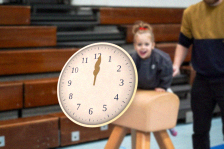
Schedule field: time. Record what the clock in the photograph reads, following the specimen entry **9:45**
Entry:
**12:01**
